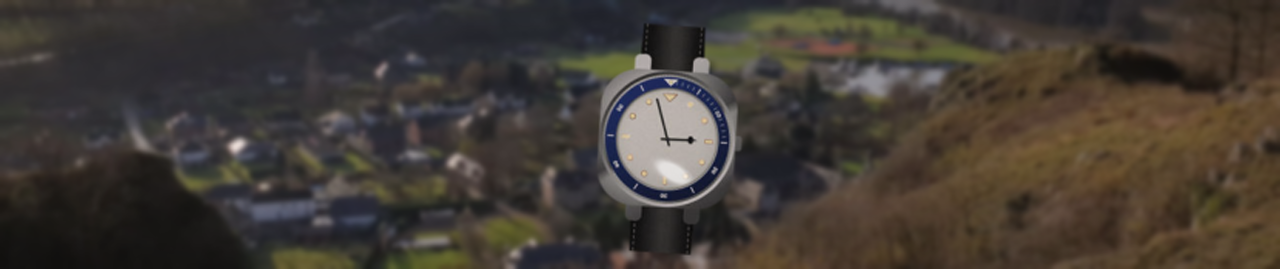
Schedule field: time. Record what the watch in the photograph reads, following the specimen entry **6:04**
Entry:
**2:57**
